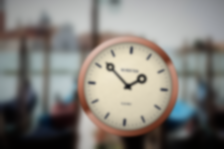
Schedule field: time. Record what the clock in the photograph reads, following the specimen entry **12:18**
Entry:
**1:52**
